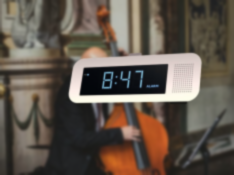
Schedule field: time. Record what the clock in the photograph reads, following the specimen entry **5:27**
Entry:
**8:47**
